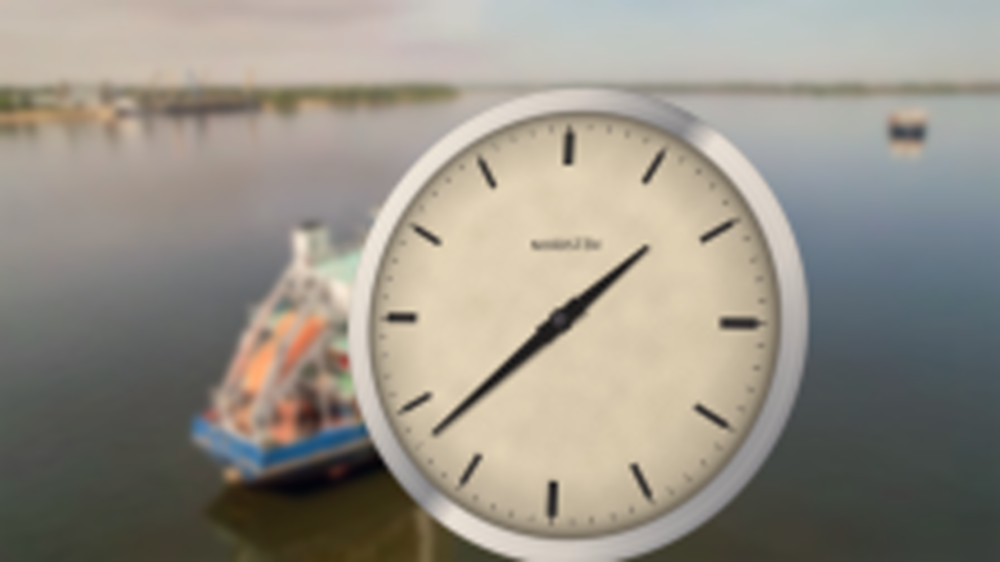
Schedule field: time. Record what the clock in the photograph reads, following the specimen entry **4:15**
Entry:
**1:38**
